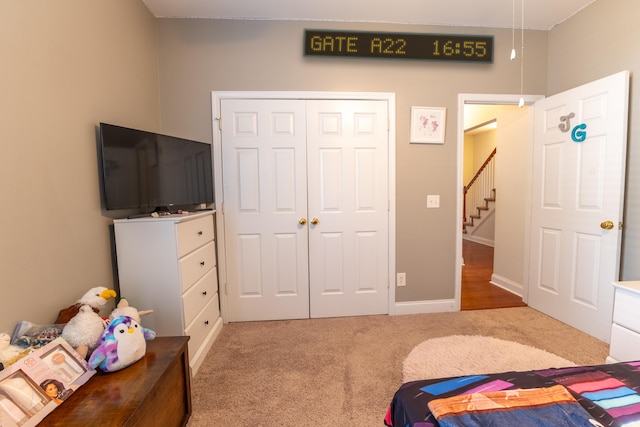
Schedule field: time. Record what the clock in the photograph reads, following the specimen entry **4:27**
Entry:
**16:55**
